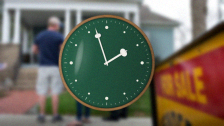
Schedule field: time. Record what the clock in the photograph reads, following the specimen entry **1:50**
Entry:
**1:57**
